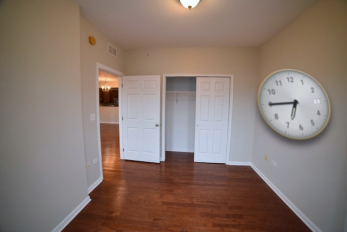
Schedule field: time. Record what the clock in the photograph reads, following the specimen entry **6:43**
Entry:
**6:45**
